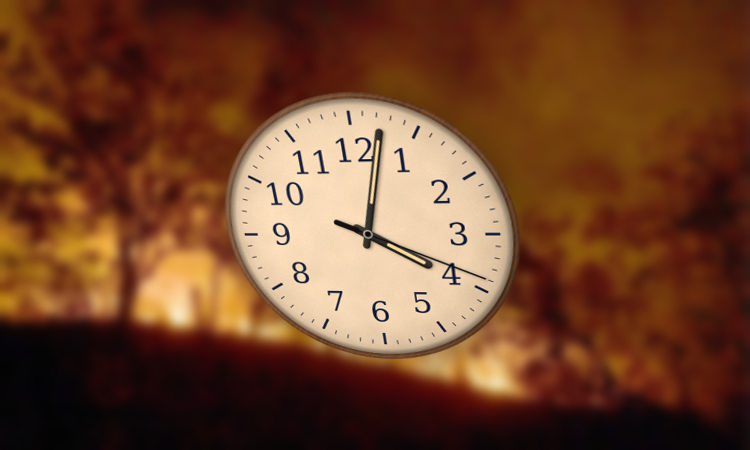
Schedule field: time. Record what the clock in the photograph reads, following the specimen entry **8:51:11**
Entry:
**4:02:19**
